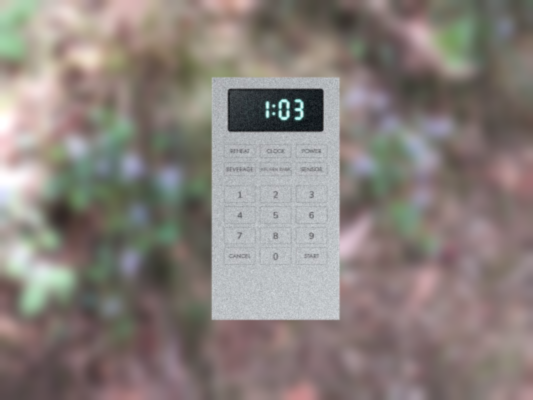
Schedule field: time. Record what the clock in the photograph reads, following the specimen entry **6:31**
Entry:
**1:03**
